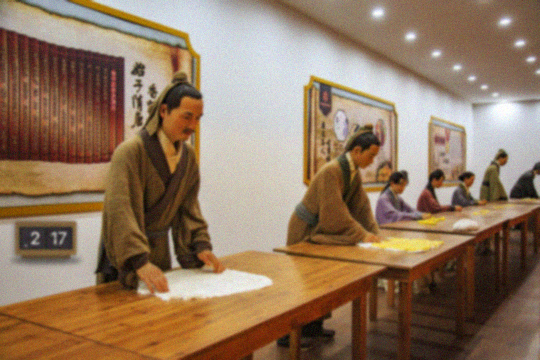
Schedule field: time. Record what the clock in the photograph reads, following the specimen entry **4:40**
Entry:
**2:17**
